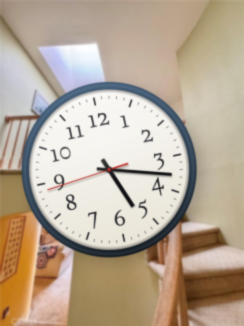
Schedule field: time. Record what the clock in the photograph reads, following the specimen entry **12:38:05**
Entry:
**5:17:44**
